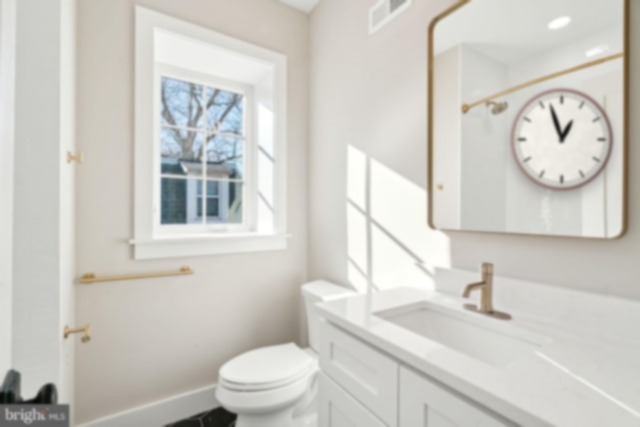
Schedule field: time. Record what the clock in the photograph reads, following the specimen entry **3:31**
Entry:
**12:57**
